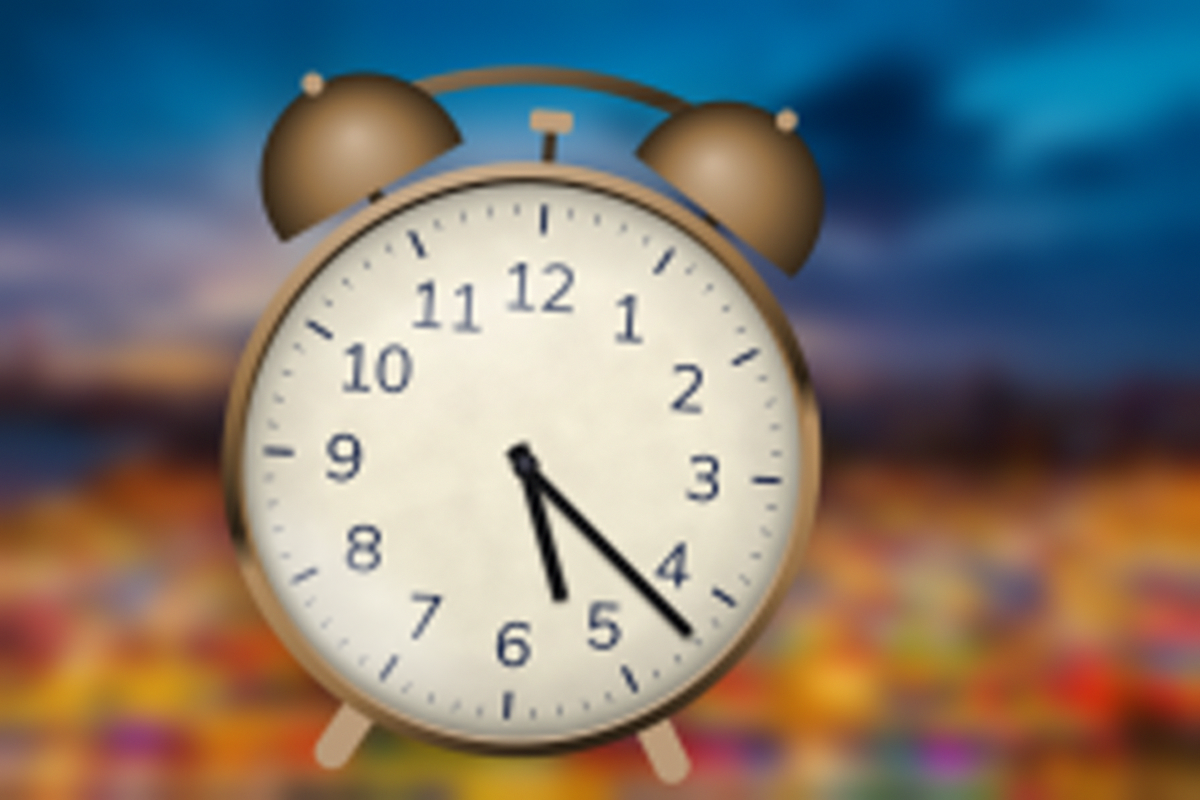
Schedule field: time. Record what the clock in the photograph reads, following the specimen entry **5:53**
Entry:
**5:22**
